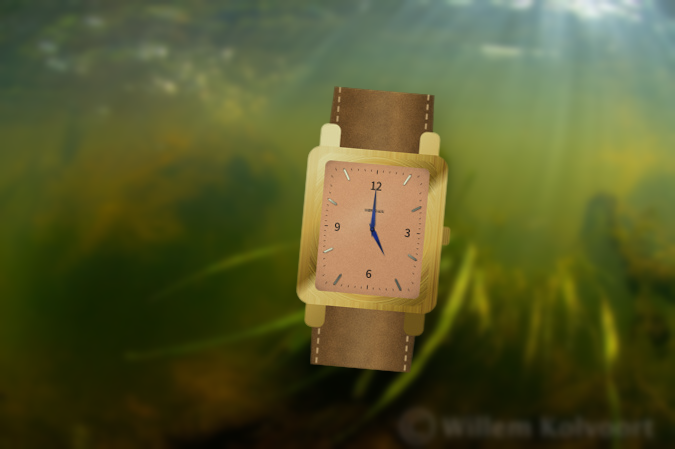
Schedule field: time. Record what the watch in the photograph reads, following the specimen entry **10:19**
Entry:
**5:00**
